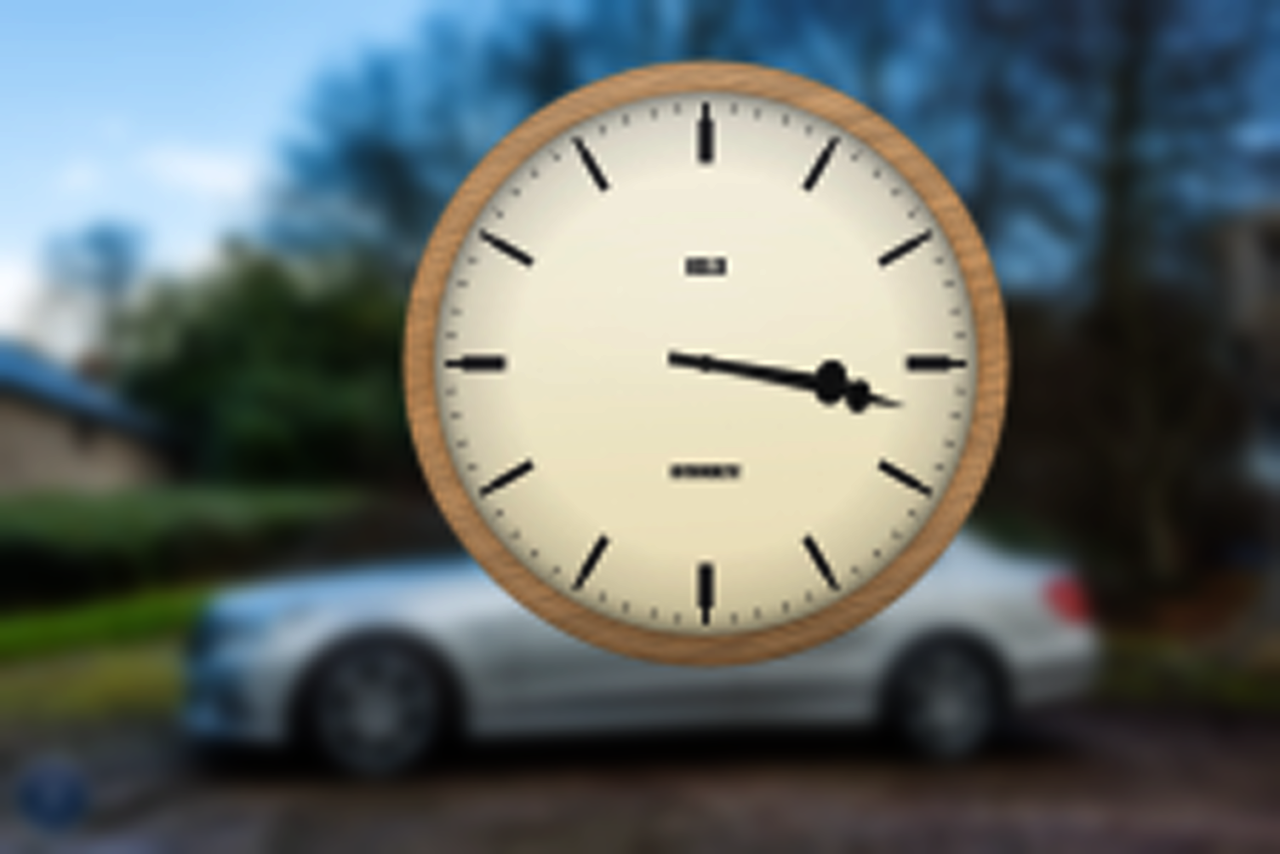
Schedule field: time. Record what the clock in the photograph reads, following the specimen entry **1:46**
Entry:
**3:17**
